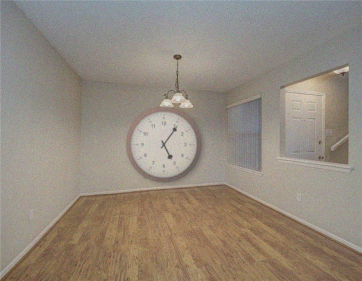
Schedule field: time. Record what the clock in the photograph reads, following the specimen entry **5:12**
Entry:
**5:06**
